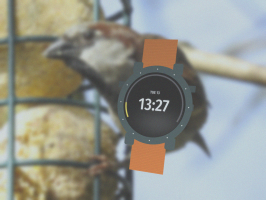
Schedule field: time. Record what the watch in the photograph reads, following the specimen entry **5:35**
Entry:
**13:27**
